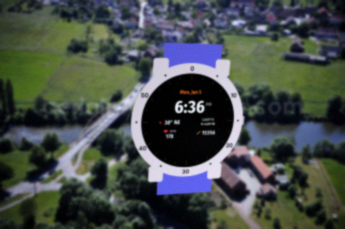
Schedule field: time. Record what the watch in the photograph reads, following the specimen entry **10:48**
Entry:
**6:36**
